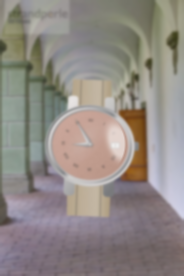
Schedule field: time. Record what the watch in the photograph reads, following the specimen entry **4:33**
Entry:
**8:55**
